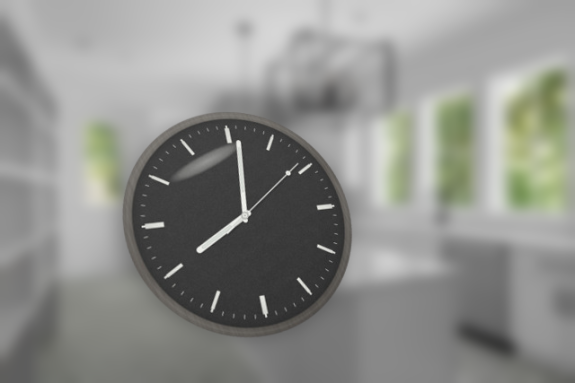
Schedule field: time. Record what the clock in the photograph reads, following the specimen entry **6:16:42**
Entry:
**8:01:09**
